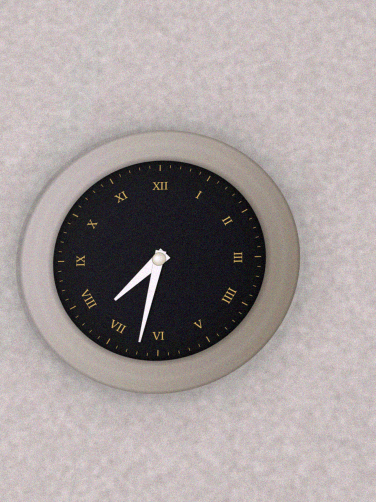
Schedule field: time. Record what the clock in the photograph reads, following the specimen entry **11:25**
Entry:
**7:32**
